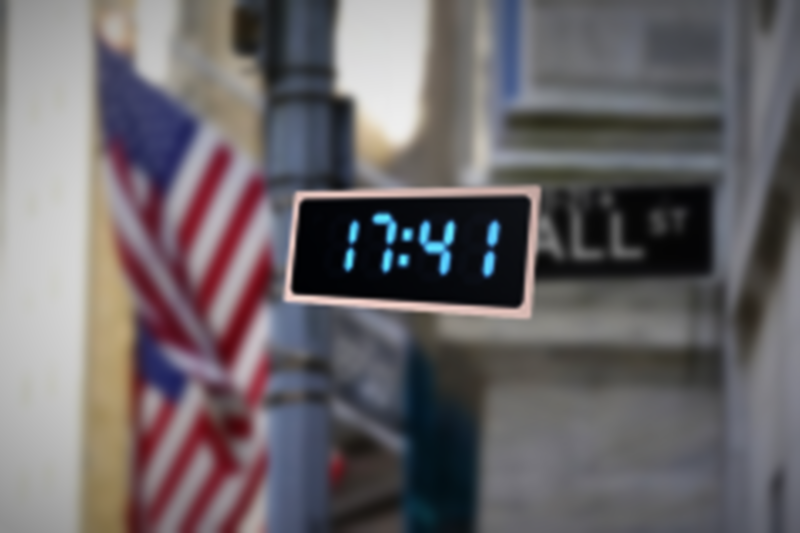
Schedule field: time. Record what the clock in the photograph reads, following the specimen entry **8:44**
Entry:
**17:41**
